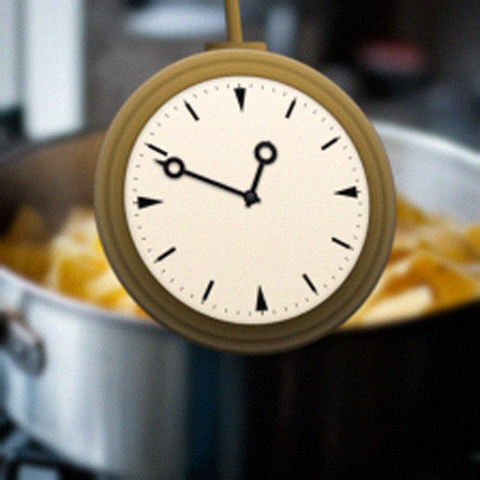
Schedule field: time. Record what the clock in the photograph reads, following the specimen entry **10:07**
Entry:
**12:49**
